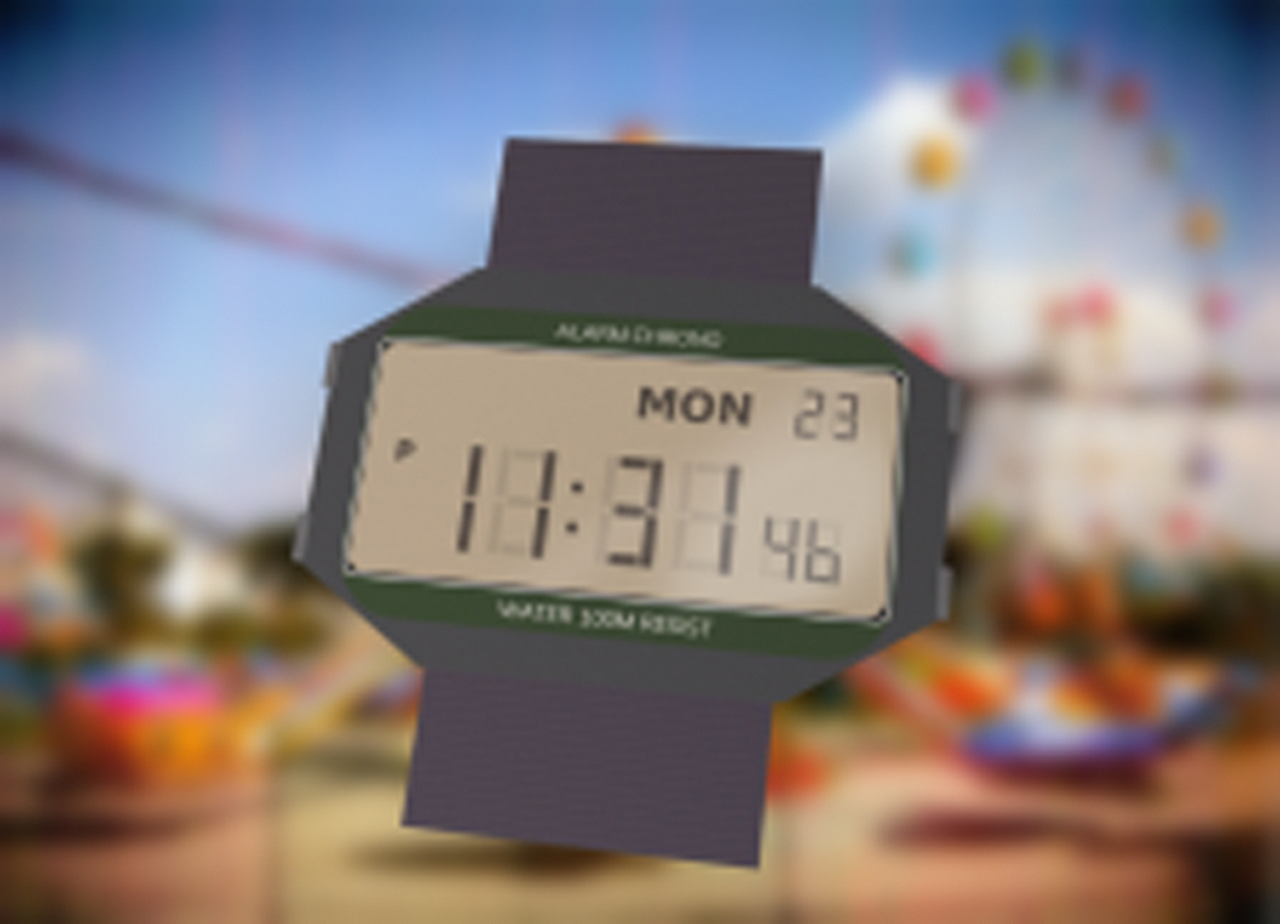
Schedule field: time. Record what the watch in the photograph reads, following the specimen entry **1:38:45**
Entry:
**11:31:46**
